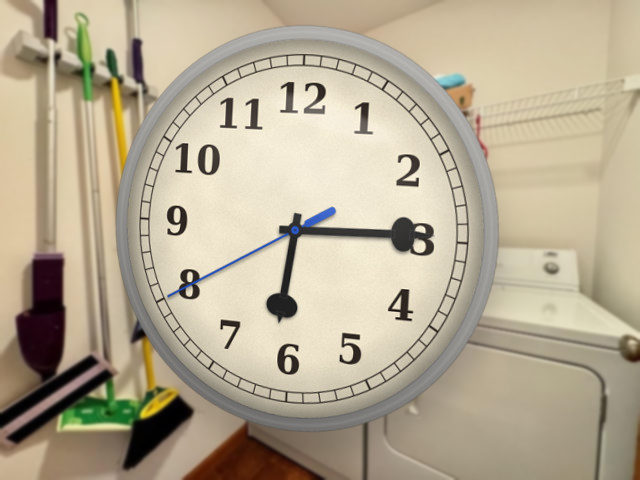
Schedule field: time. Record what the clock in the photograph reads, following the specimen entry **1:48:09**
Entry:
**6:14:40**
